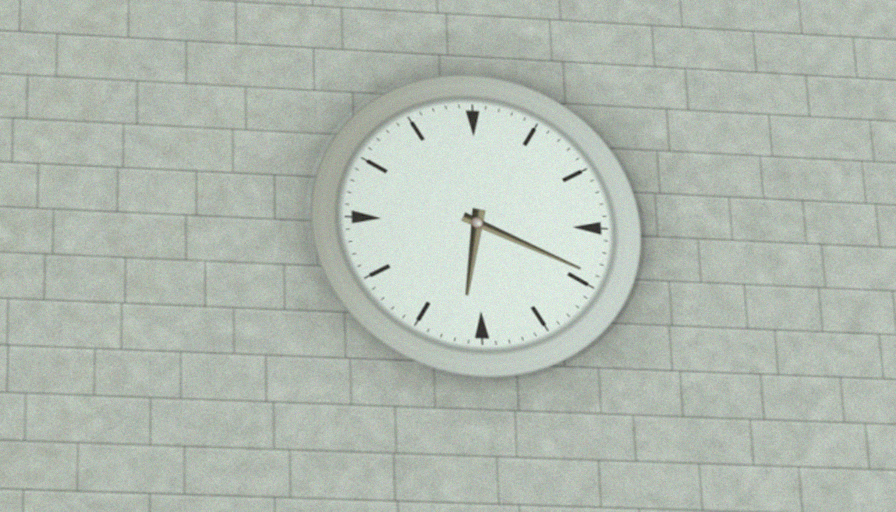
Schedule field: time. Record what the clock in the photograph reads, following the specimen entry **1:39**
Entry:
**6:19**
